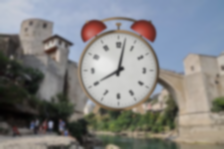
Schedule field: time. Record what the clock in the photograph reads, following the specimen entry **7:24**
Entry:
**8:02**
